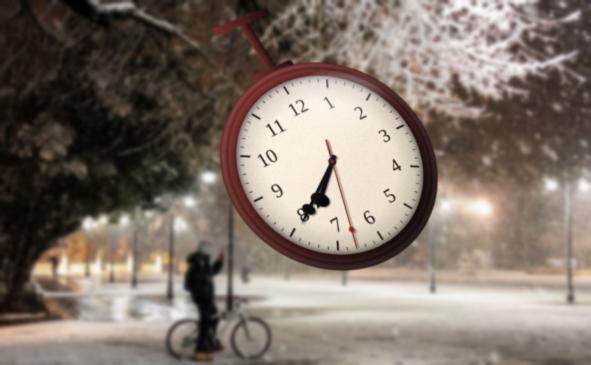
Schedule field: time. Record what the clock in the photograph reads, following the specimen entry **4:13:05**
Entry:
**7:39:33**
